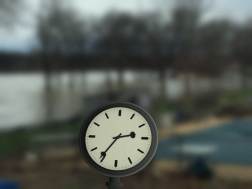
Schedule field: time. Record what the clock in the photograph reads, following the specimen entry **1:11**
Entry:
**2:36**
